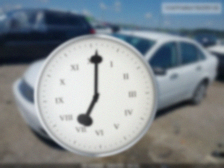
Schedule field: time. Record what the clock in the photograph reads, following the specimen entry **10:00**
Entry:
**7:01**
